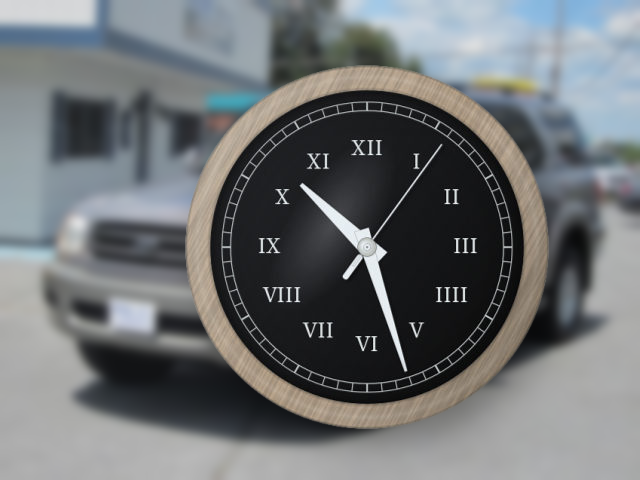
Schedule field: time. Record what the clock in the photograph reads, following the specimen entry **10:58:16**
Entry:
**10:27:06**
